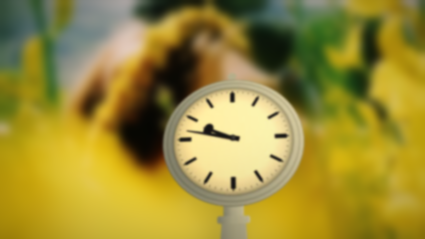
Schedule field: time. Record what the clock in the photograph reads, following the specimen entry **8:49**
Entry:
**9:47**
